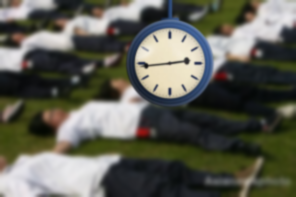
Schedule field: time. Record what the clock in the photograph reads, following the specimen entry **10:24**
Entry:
**2:44**
